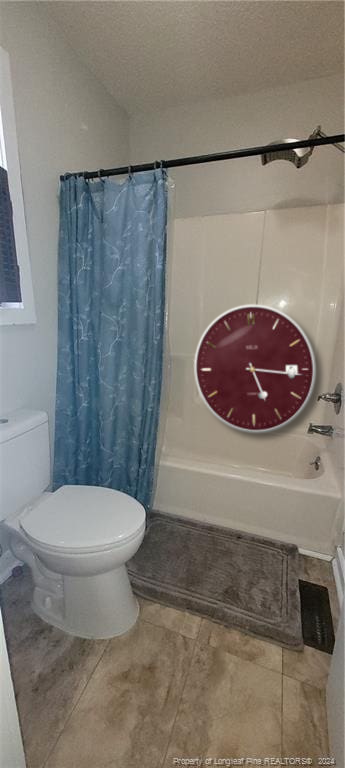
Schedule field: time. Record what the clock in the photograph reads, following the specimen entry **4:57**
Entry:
**5:16**
